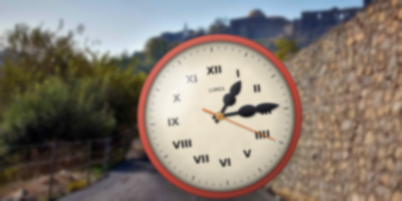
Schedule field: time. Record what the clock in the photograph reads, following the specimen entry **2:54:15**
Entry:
**1:14:20**
